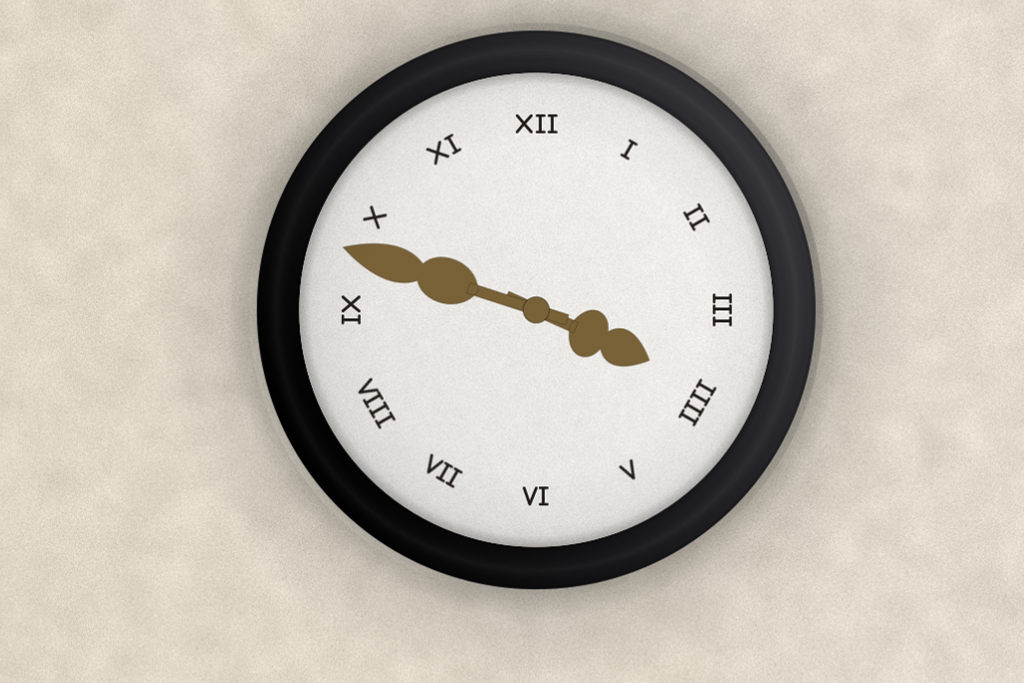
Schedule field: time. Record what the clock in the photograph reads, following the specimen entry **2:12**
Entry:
**3:48**
